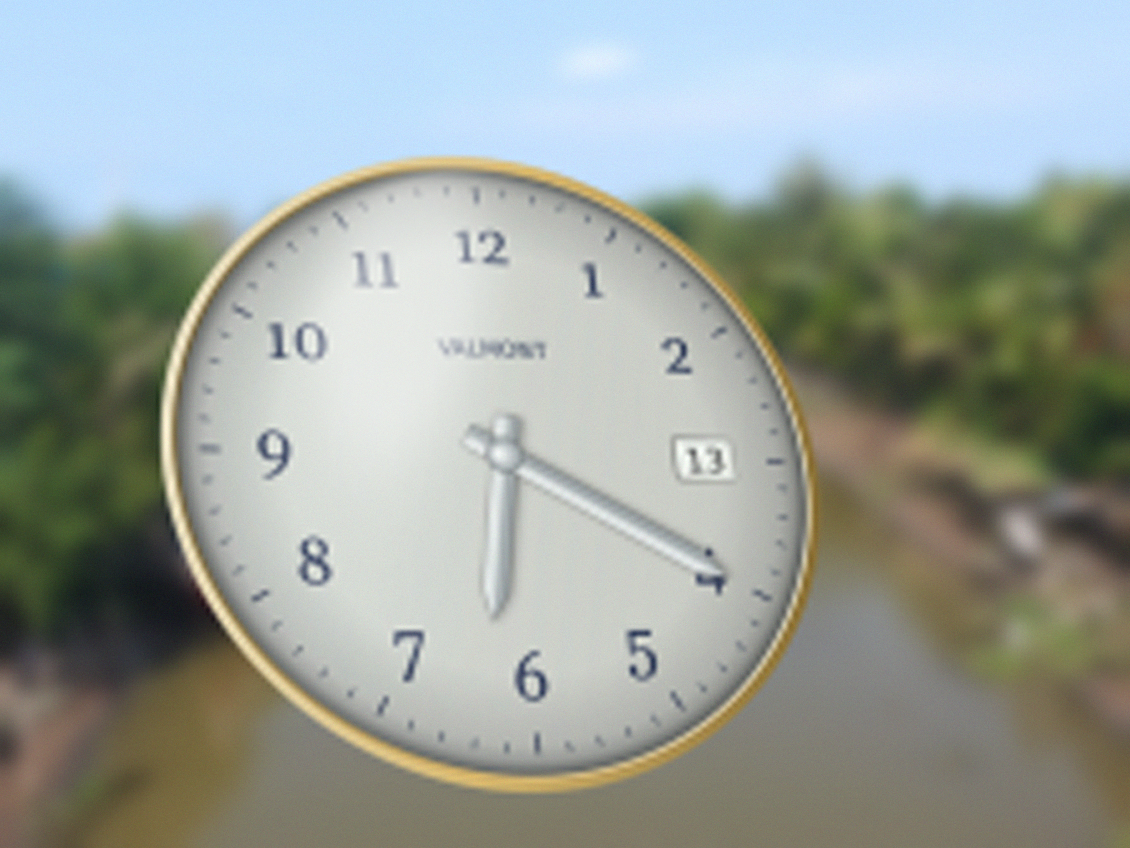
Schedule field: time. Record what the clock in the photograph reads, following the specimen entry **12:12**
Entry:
**6:20**
